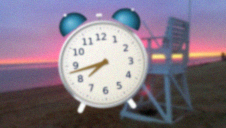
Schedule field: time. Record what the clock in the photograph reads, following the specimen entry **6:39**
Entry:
**7:43**
